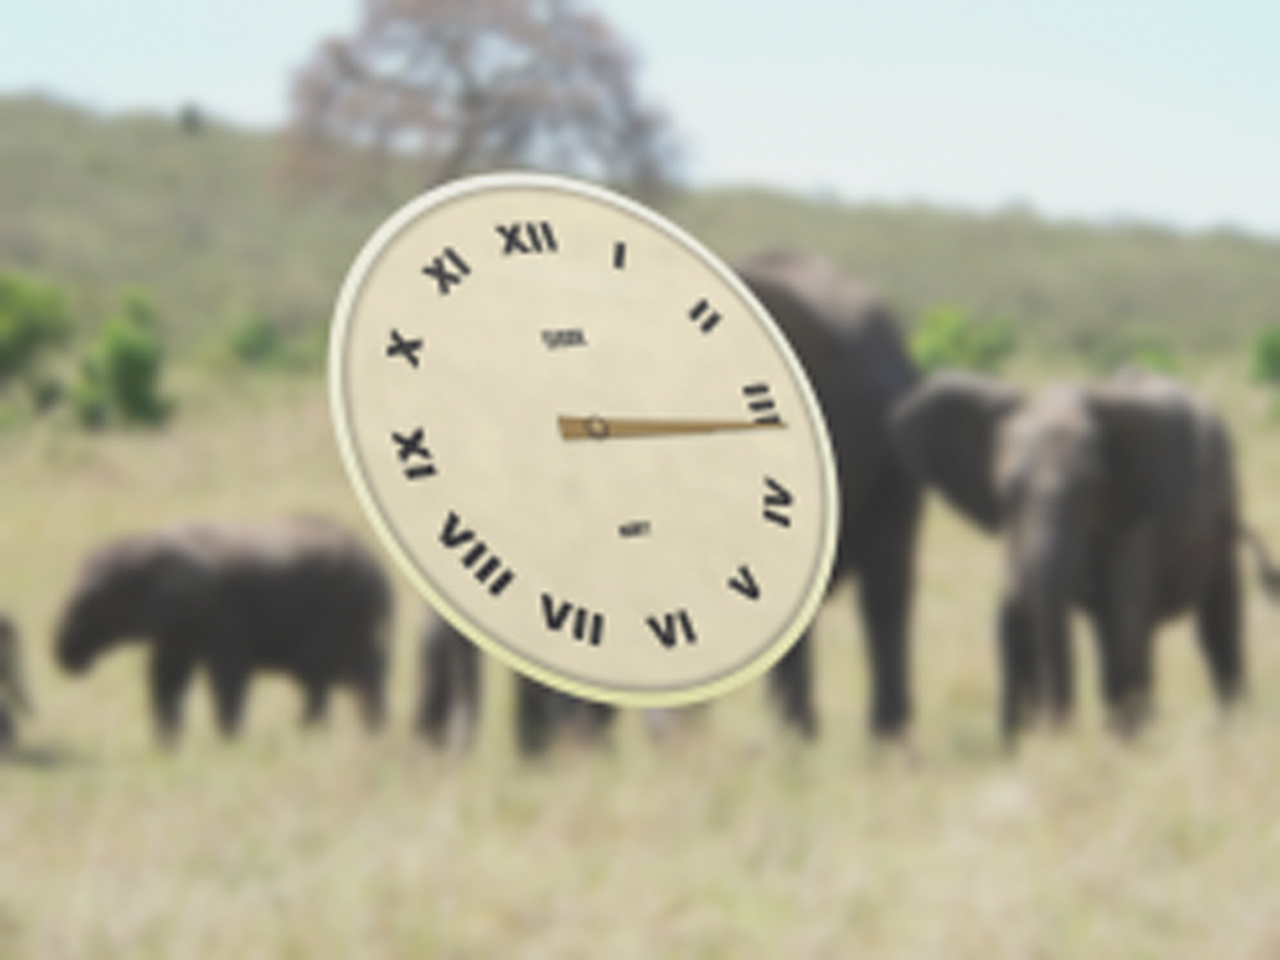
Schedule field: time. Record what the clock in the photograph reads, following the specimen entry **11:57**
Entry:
**3:16**
